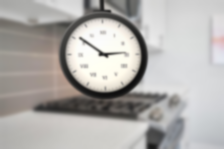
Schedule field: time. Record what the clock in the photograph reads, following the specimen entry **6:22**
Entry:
**2:51**
